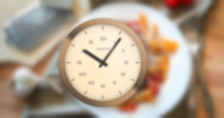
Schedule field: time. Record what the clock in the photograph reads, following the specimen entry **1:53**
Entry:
**10:06**
